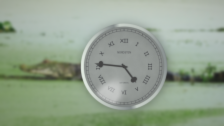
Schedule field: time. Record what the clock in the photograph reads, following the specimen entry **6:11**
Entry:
**4:46**
